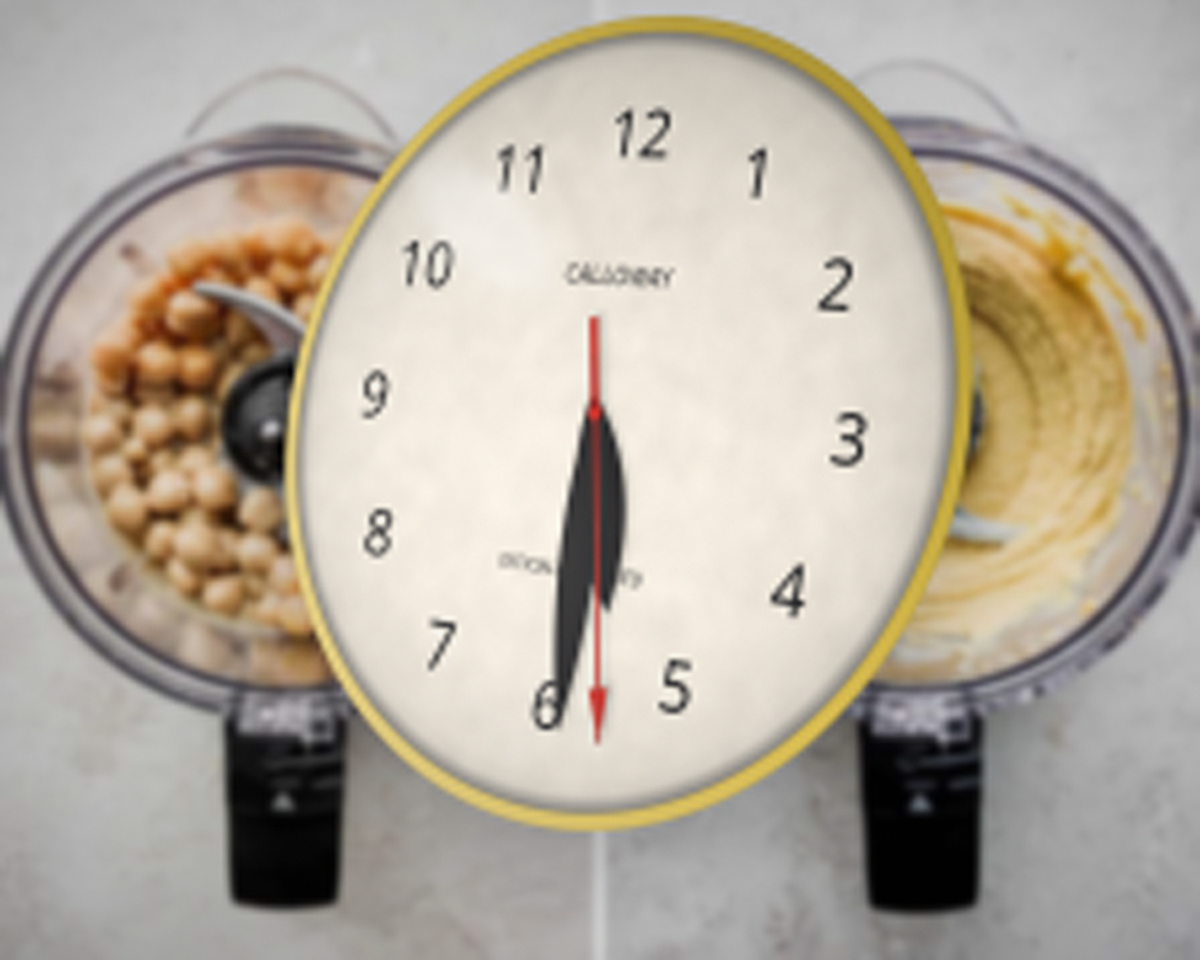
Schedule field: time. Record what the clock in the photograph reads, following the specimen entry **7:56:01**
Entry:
**5:29:28**
